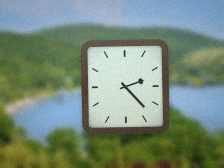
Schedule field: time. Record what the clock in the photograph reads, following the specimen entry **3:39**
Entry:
**2:23**
